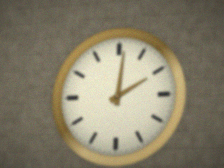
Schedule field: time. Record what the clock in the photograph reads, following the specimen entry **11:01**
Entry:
**2:01**
